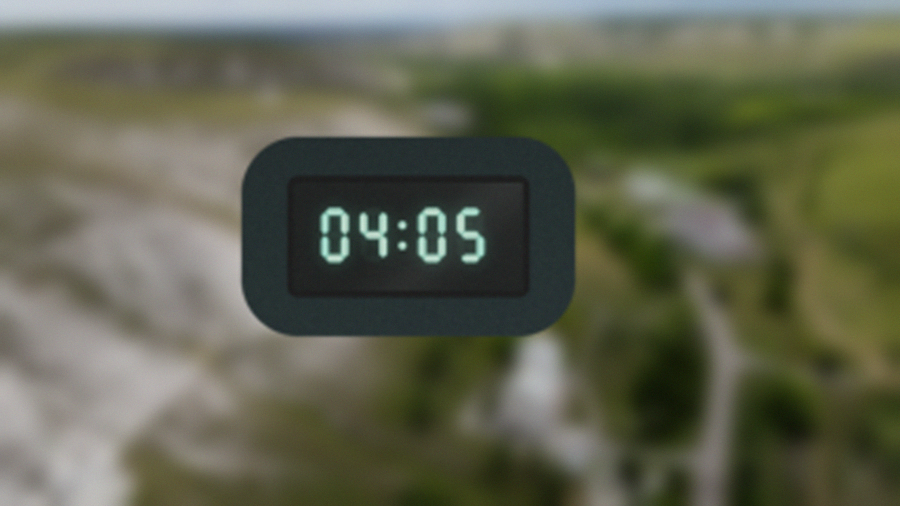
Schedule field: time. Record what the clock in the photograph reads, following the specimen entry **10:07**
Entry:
**4:05**
